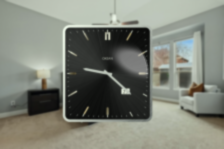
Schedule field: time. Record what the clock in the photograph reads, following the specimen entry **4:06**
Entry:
**9:22**
